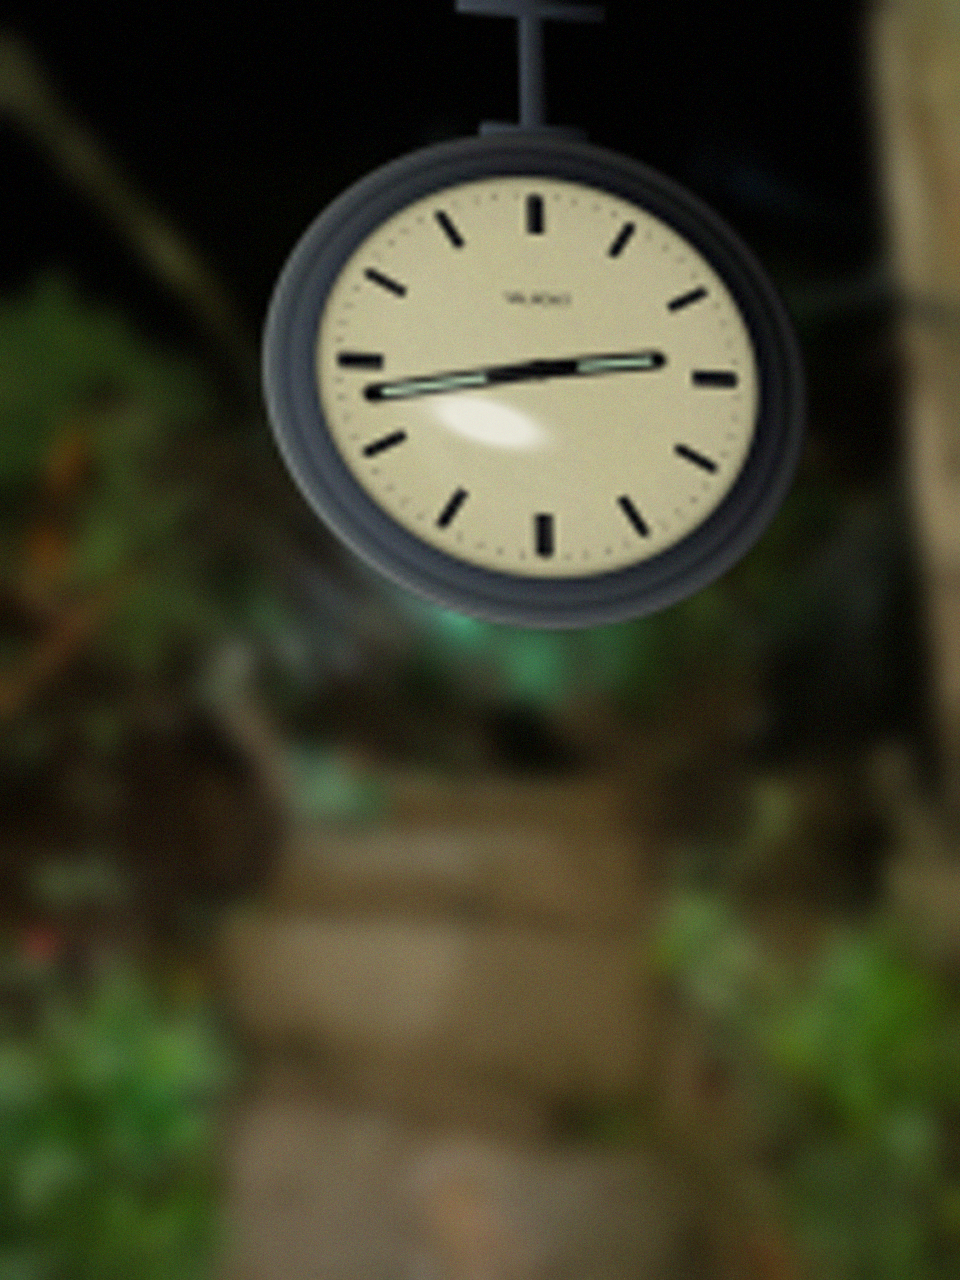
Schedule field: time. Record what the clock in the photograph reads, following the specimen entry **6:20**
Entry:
**2:43**
